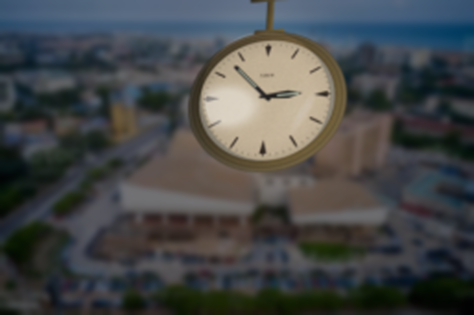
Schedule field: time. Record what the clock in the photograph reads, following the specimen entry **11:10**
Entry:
**2:53**
